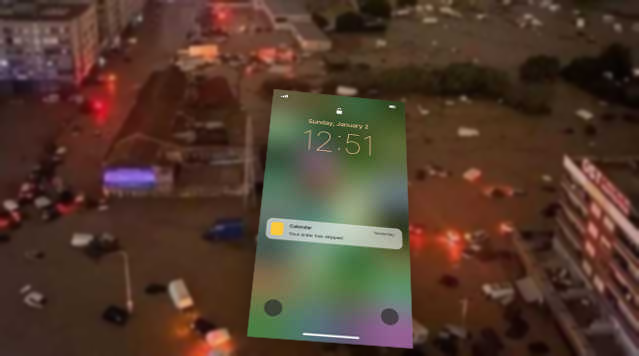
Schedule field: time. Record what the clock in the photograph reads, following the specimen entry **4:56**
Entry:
**12:51**
